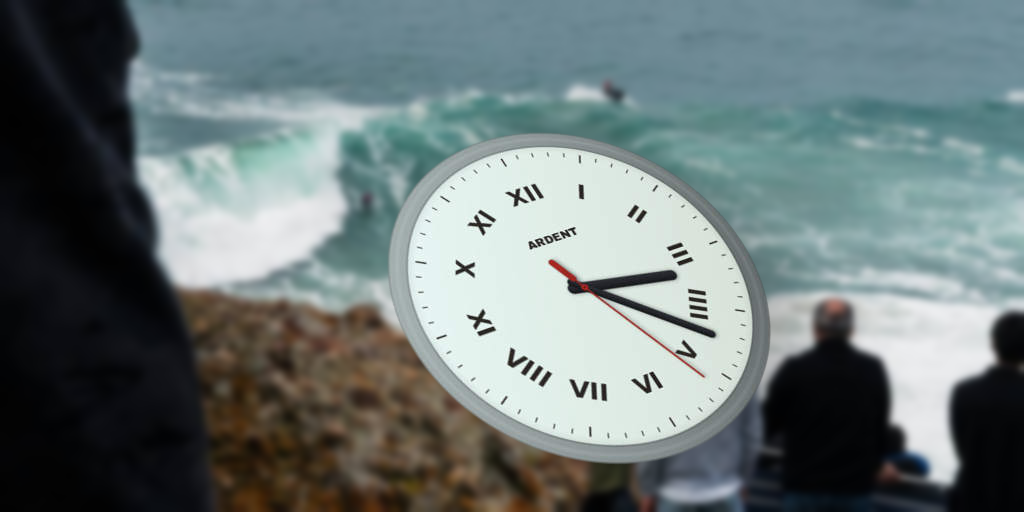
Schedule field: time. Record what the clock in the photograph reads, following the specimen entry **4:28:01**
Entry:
**3:22:26**
